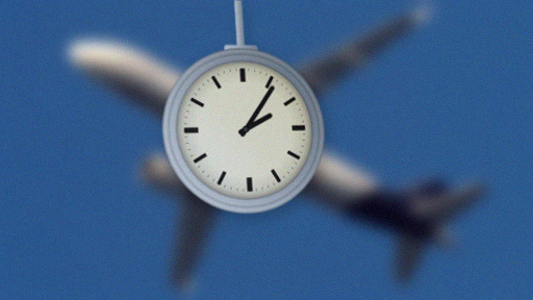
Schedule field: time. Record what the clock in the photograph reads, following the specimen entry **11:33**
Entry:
**2:06**
